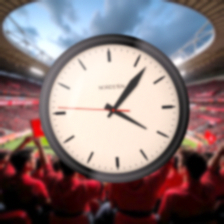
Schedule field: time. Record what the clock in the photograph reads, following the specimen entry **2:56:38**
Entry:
**4:06:46**
